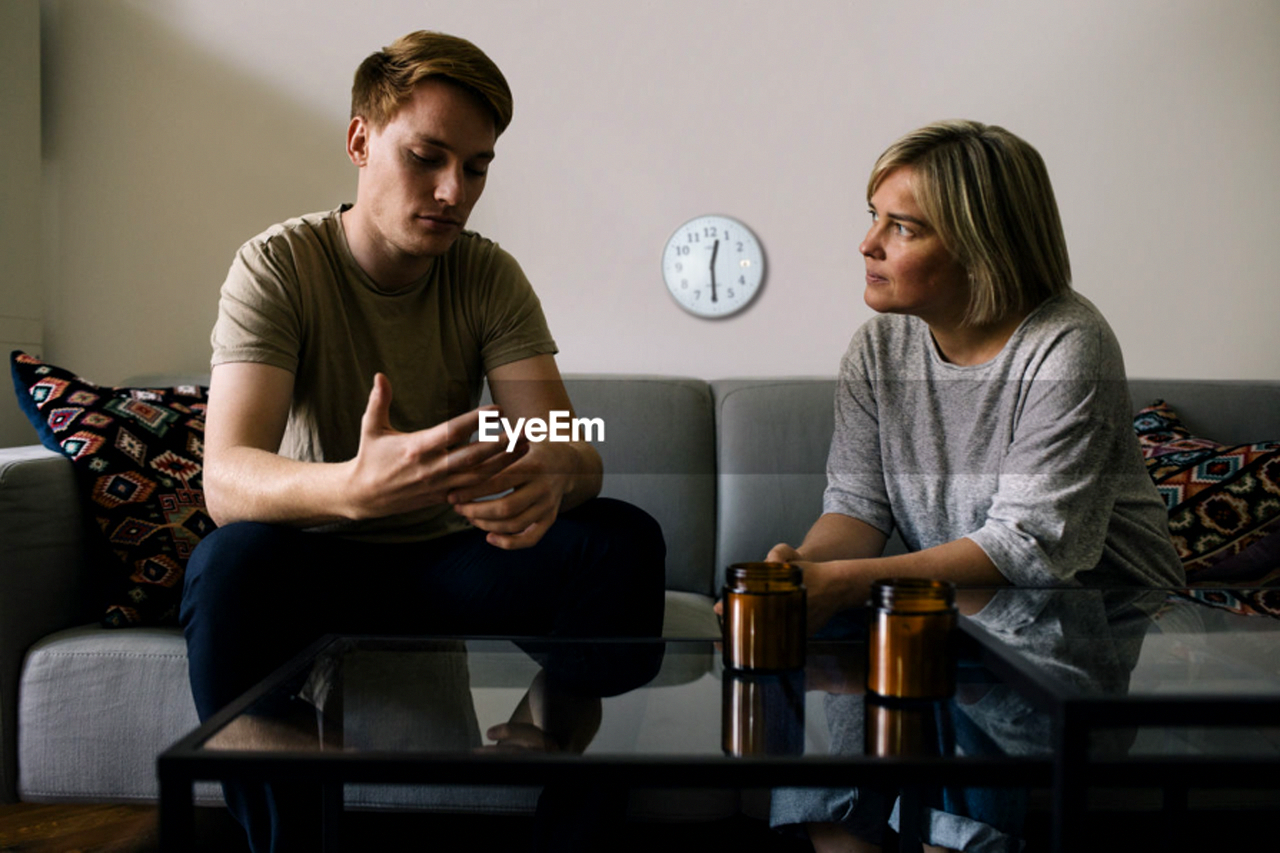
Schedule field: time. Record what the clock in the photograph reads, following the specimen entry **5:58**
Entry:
**12:30**
